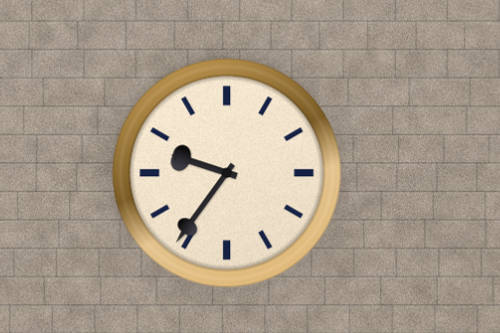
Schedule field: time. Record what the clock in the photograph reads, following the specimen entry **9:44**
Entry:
**9:36**
